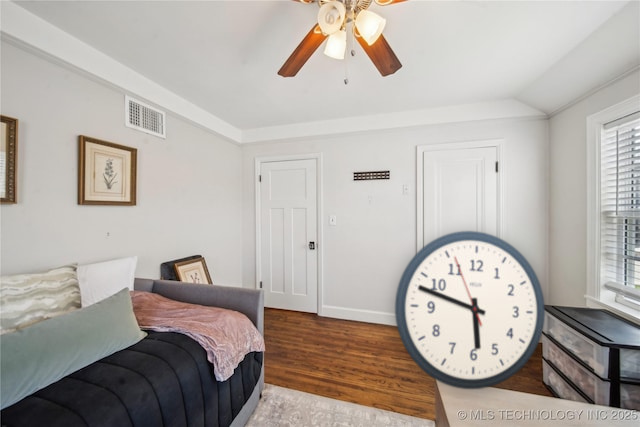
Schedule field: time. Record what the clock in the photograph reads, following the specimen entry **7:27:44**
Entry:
**5:47:56**
